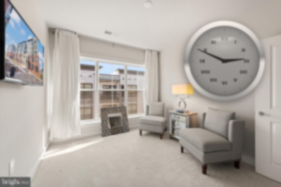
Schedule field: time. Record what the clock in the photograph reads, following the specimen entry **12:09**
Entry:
**2:49**
